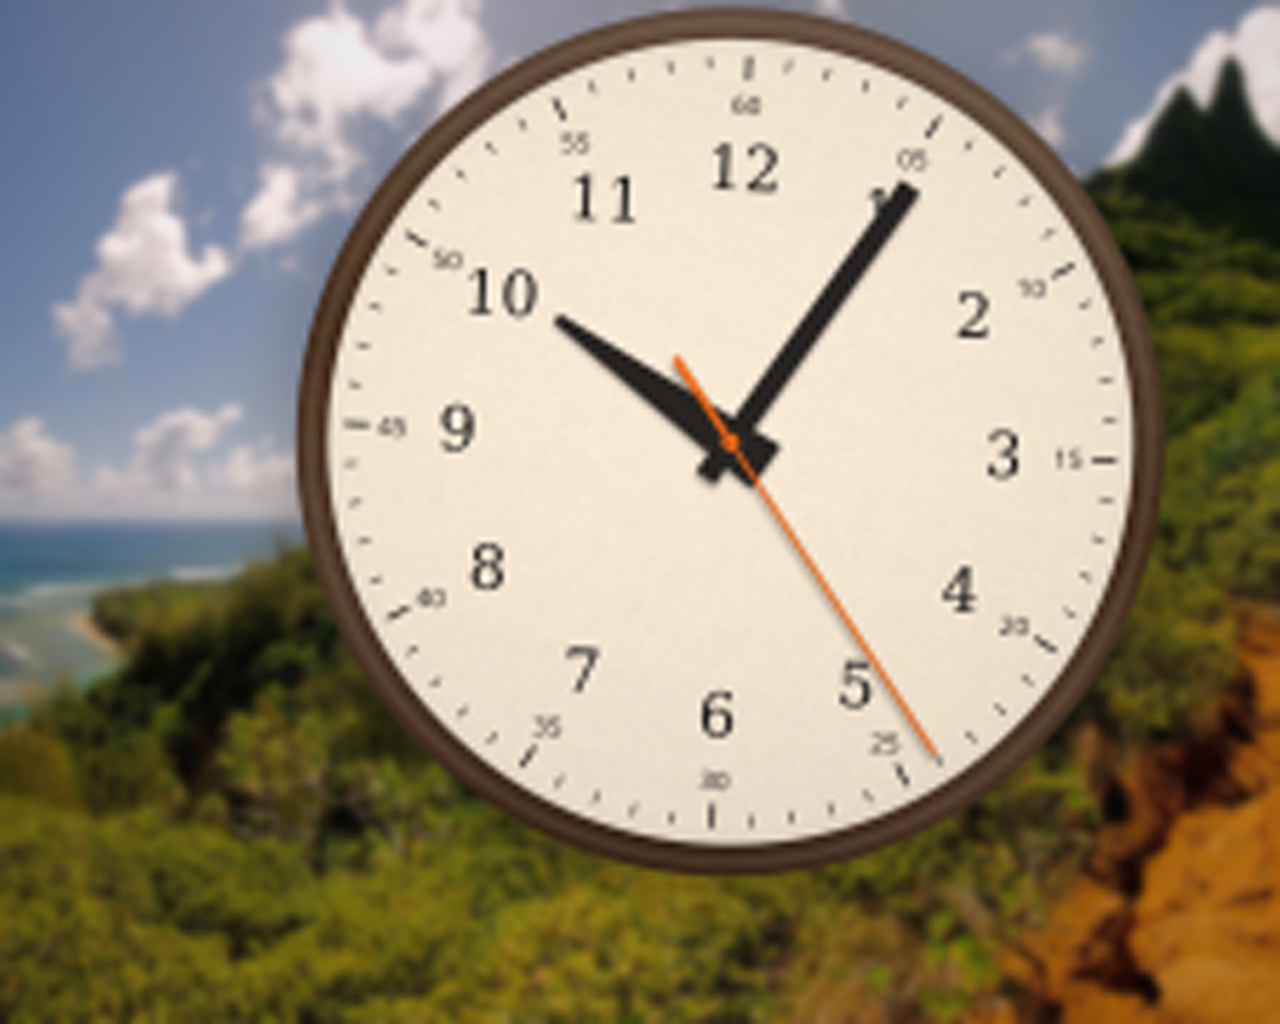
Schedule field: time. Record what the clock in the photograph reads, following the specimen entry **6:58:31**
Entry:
**10:05:24**
